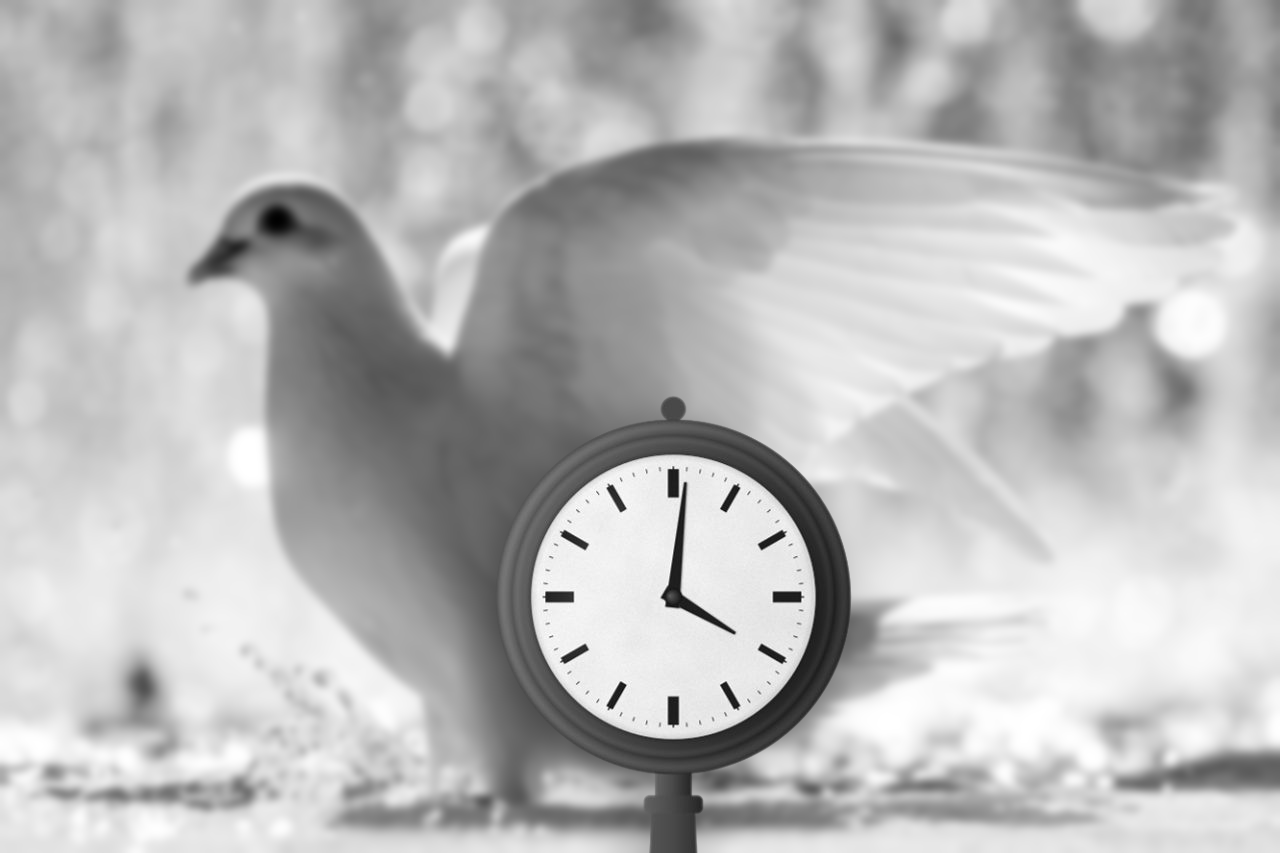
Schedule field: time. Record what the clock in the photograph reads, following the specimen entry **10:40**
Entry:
**4:01**
